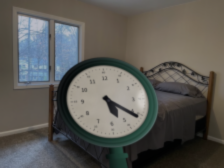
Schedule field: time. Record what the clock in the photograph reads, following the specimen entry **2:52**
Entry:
**5:21**
